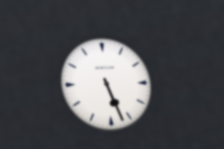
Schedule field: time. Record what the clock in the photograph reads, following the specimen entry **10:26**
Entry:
**5:27**
